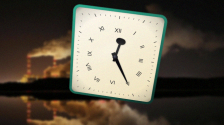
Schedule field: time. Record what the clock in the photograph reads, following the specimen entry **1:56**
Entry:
**12:25**
